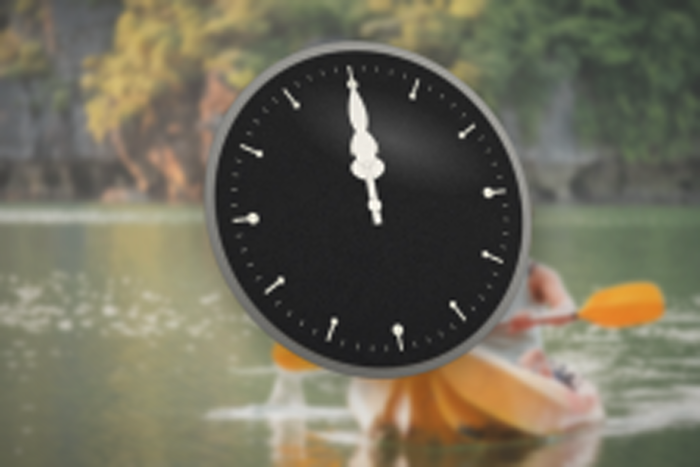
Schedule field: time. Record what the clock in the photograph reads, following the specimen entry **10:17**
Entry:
**12:00**
